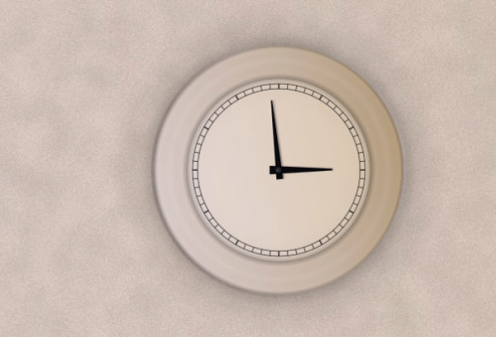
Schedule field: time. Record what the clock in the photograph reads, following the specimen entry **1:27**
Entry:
**2:59**
